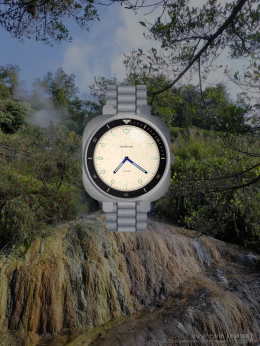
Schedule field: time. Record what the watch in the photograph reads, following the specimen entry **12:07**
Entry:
**7:21**
